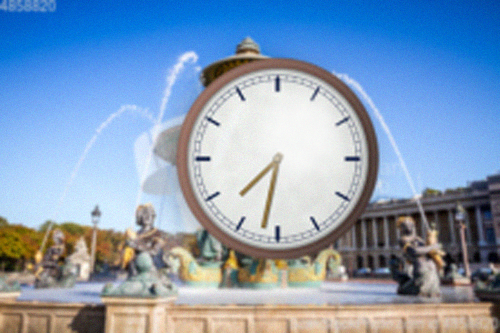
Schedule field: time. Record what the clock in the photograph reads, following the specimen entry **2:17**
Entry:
**7:32**
